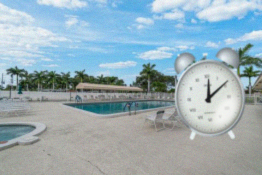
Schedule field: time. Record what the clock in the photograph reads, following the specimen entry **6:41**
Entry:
**12:09**
